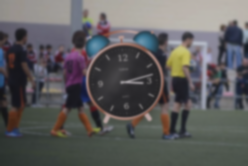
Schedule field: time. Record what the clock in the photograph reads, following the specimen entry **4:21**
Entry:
**3:13**
